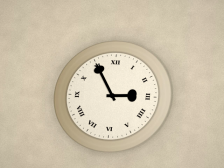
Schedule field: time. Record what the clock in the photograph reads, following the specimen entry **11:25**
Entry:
**2:55**
